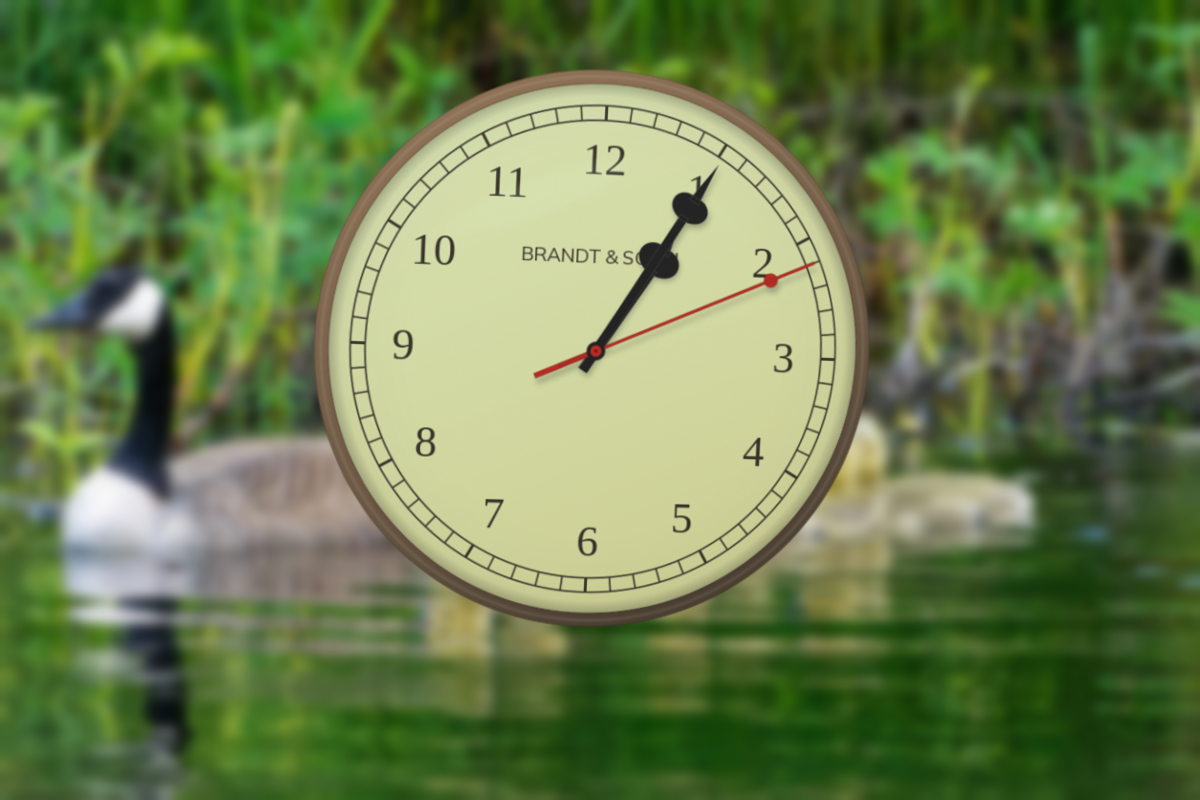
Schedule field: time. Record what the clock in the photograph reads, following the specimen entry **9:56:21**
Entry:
**1:05:11**
